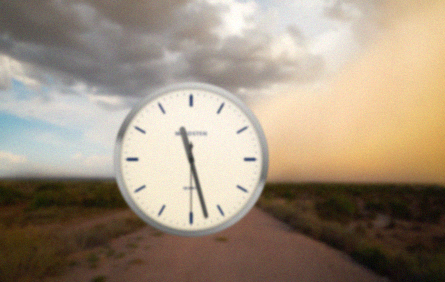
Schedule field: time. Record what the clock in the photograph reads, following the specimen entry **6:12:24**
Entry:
**11:27:30**
